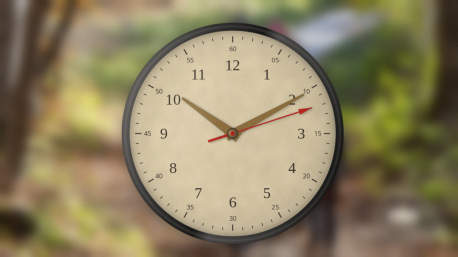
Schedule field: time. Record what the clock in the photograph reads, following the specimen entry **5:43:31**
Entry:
**10:10:12**
